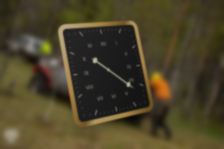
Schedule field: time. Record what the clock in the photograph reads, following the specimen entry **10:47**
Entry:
**10:22**
